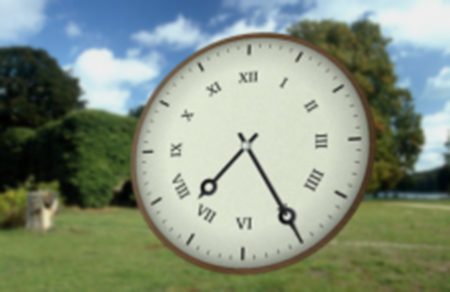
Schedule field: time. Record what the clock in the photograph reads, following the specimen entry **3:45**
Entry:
**7:25**
